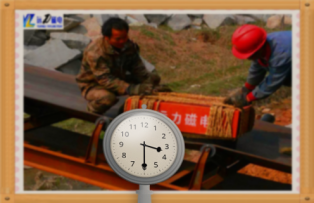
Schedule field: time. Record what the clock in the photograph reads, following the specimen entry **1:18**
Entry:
**3:30**
